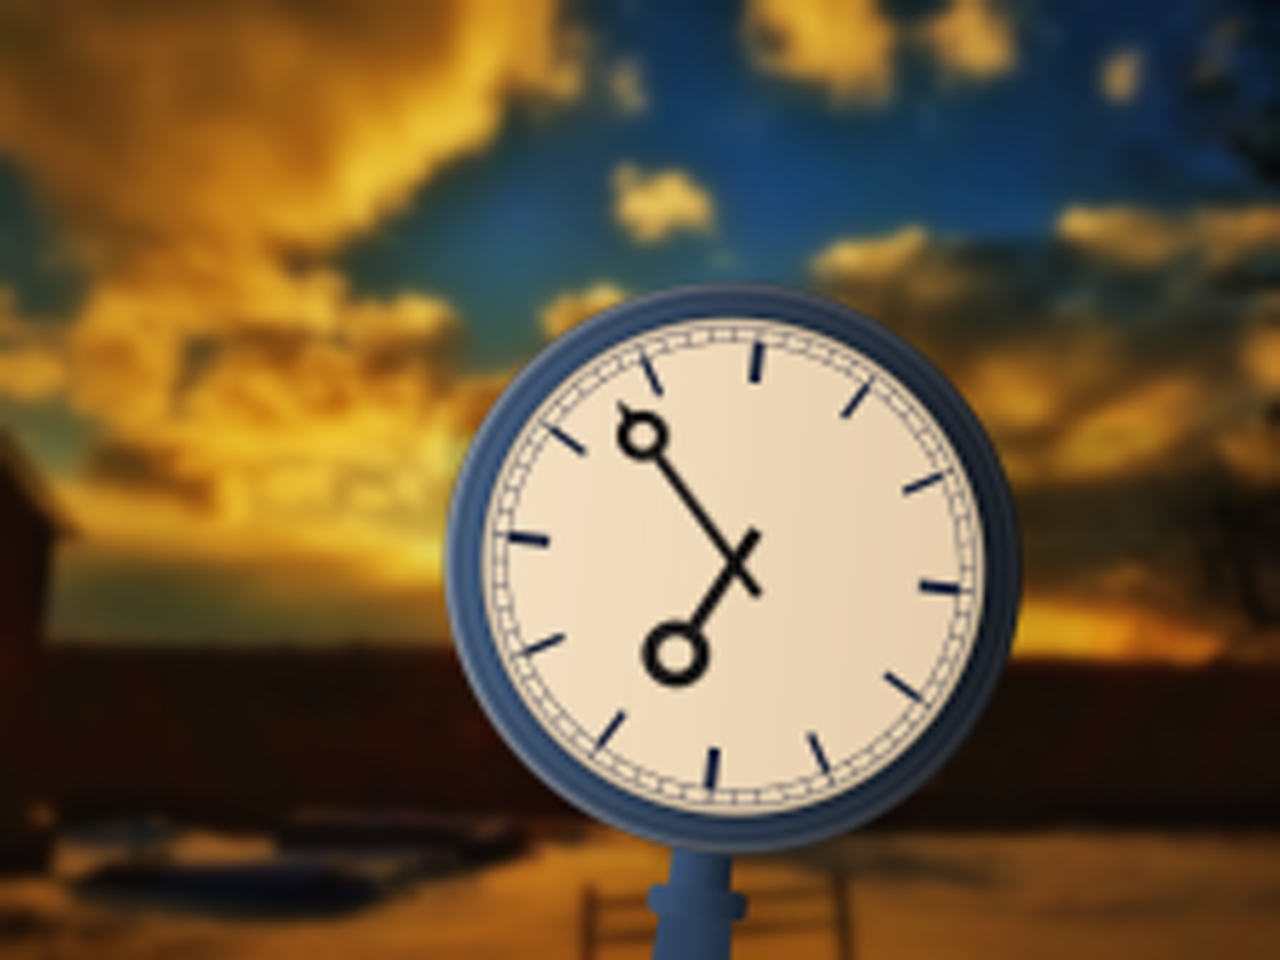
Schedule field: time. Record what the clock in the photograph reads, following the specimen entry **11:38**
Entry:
**6:53**
